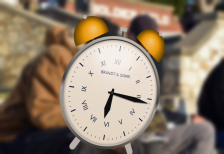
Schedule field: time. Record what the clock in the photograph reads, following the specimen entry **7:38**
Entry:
**6:16**
